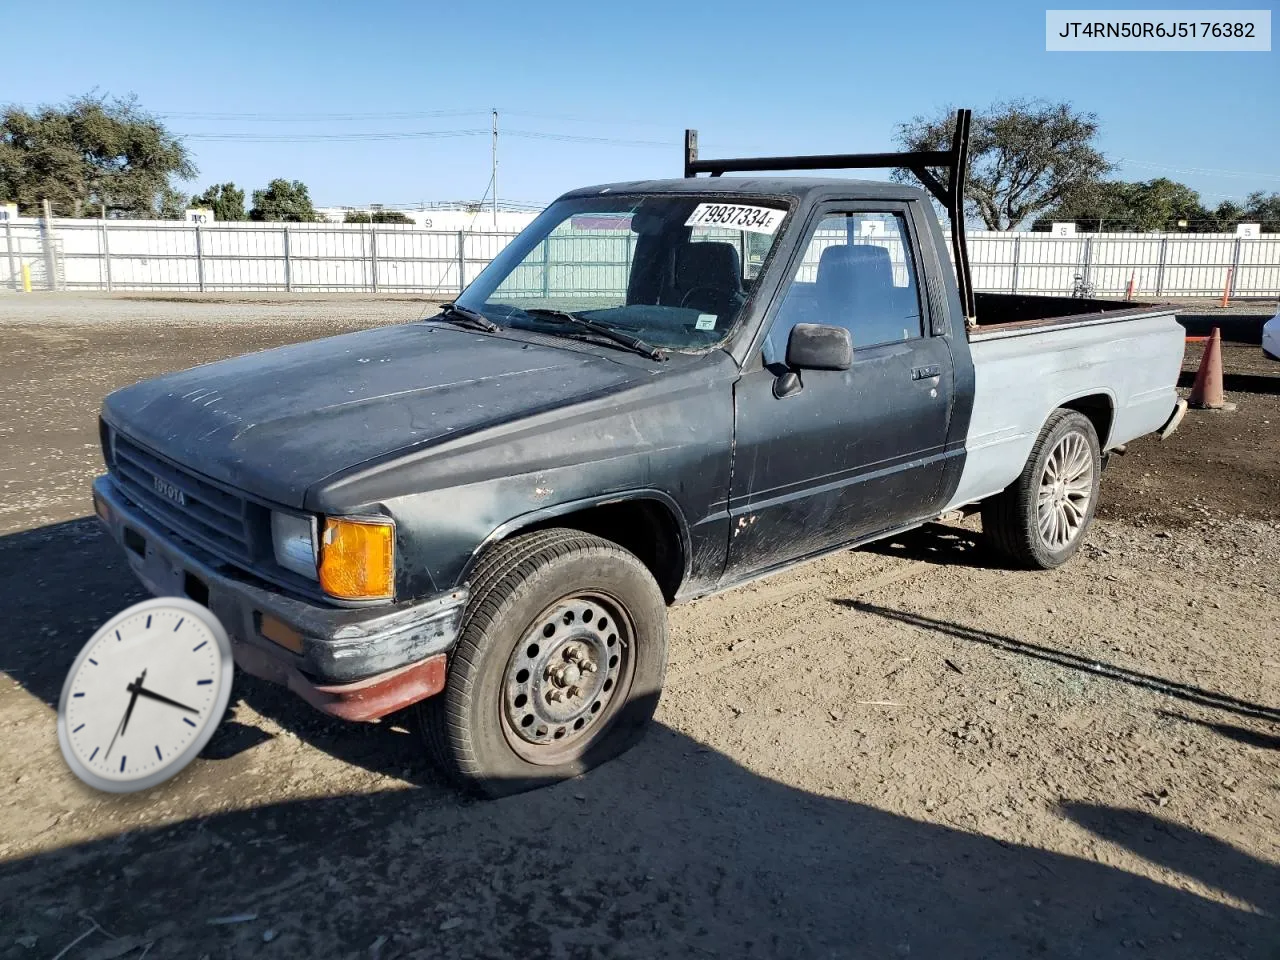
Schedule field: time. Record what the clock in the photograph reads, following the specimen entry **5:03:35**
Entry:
**6:18:33**
